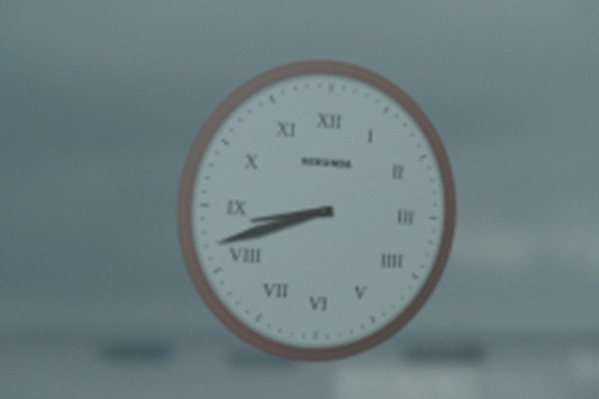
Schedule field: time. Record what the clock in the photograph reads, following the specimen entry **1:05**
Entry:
**8:42**
